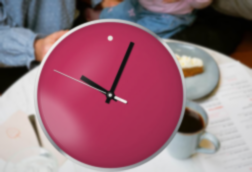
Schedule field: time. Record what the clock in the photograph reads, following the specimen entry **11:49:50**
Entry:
**10:03:49**
